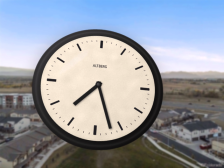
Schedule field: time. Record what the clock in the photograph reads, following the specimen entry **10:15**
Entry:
**7:27**
